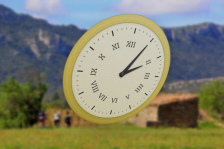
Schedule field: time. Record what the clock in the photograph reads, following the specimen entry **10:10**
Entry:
**2:05**
